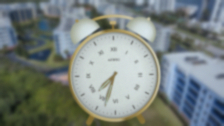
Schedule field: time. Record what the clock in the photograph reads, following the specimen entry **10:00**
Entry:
**7:33**
